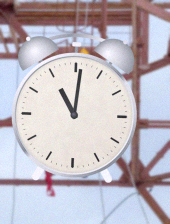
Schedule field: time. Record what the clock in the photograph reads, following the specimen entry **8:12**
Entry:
**11:01**
